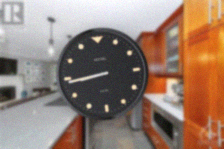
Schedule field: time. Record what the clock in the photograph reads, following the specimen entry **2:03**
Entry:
**8:44**
